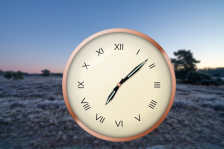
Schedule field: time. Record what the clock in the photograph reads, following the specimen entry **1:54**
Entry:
**7:08**
